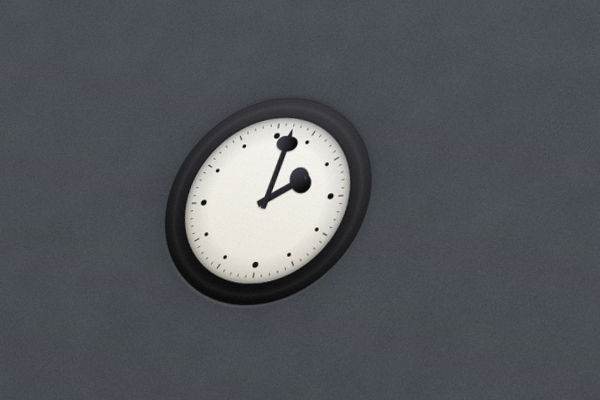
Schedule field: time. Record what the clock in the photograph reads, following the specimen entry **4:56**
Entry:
**2:02**
